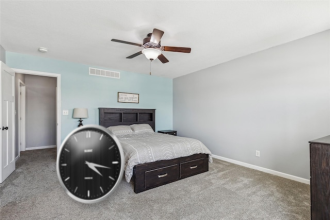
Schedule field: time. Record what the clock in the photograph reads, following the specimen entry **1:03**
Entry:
**4:17**
